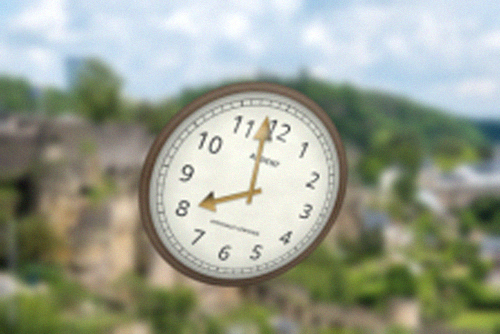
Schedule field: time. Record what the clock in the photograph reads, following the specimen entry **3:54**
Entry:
**7:58**
